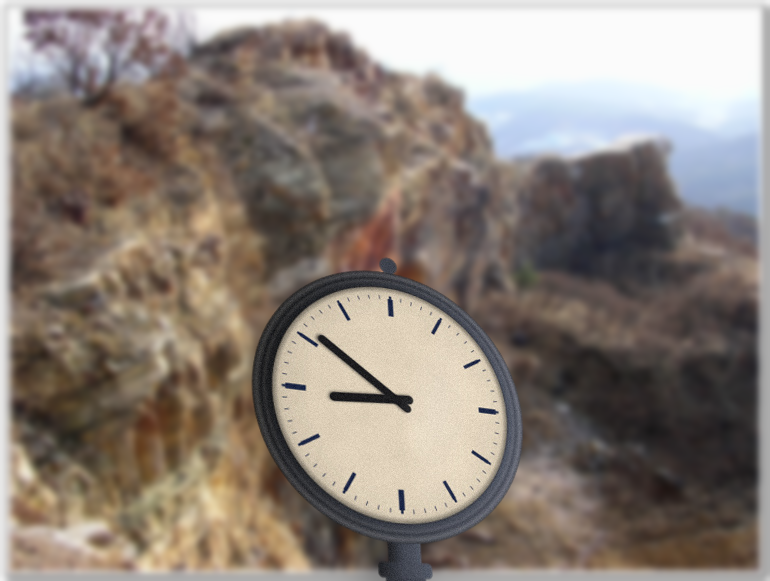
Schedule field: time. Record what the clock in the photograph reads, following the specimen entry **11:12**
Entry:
**8:51**
